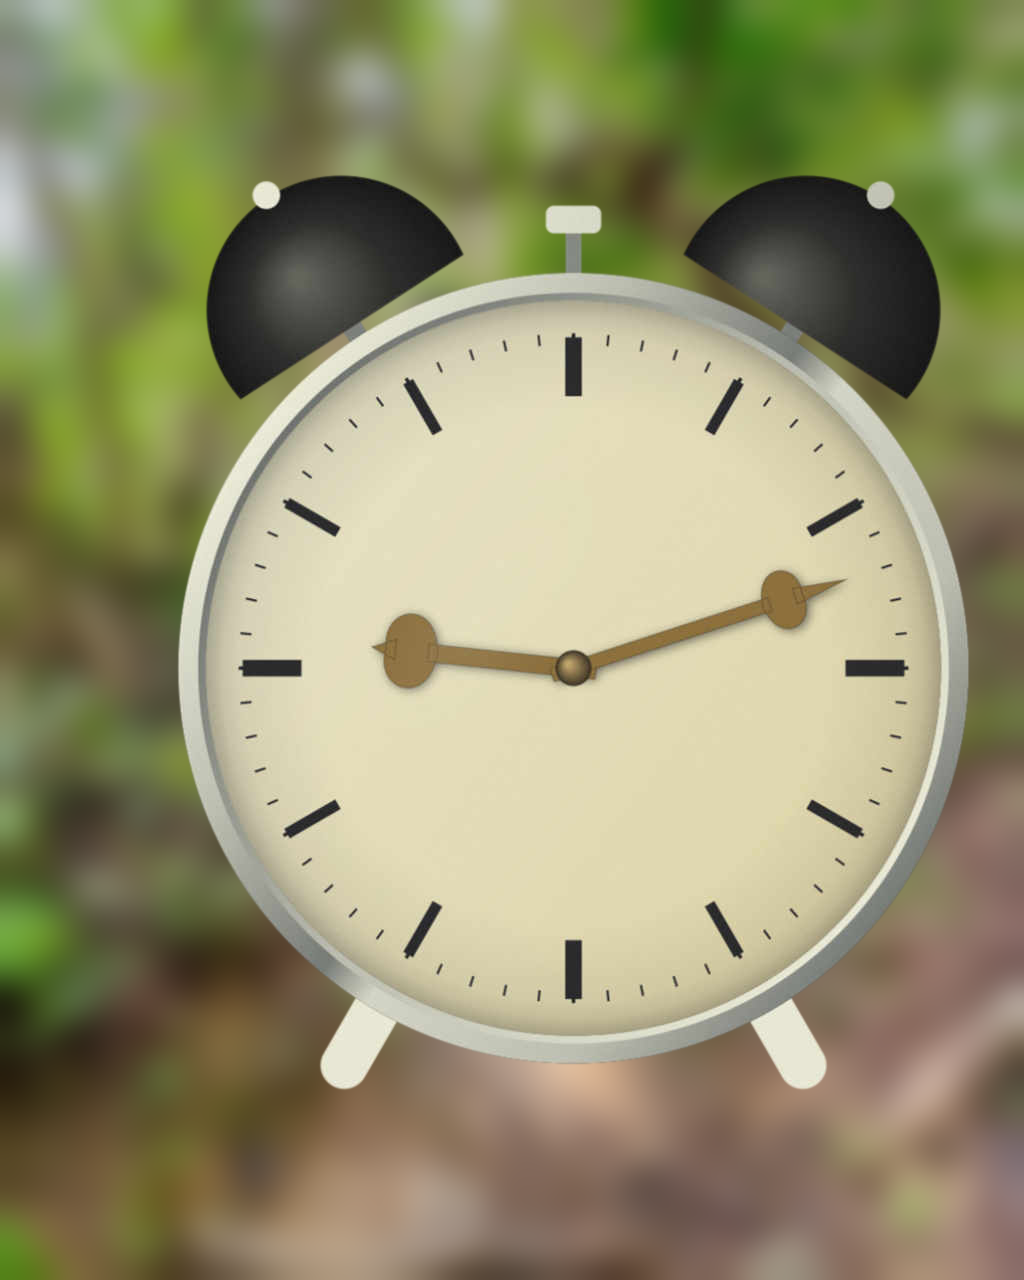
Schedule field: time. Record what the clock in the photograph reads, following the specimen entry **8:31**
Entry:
**9:12**
